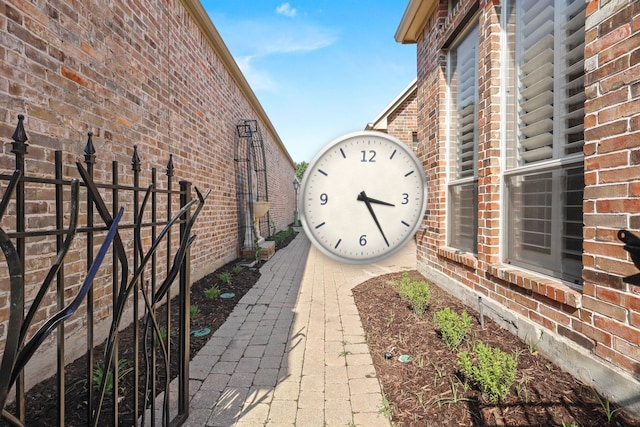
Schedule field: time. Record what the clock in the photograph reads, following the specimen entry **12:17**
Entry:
**3:25**
